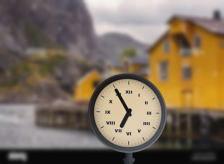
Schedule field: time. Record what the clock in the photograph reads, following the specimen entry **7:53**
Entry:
**6:55**
